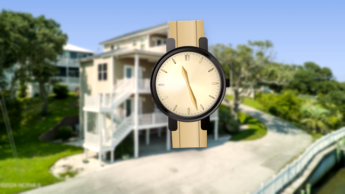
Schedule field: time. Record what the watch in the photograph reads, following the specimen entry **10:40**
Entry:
**11:27**
